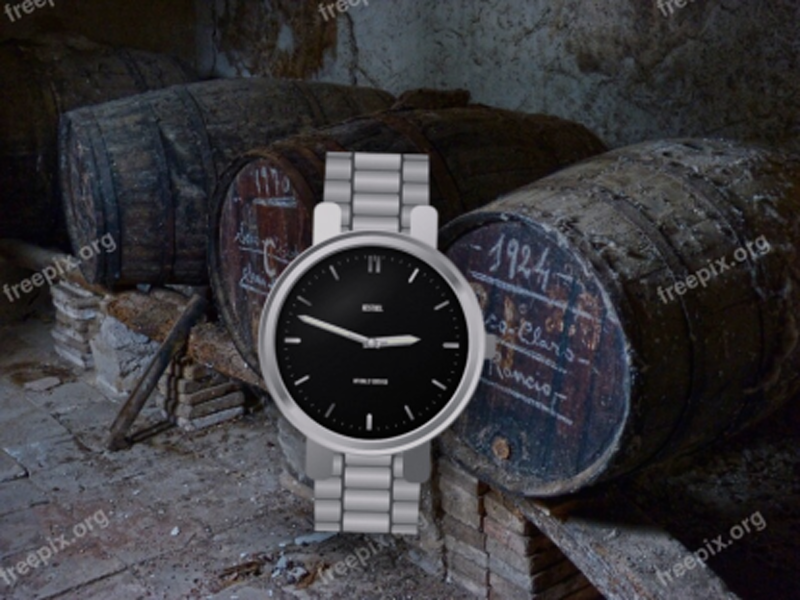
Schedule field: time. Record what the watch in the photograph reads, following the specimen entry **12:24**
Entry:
**2:48**
